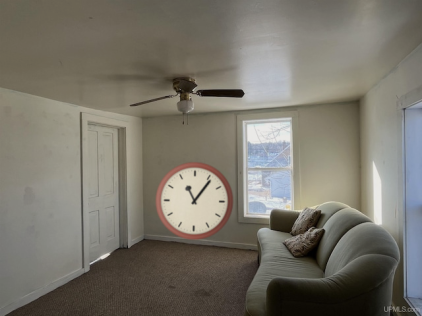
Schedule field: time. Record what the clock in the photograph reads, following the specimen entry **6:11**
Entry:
**11:06**
